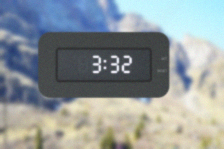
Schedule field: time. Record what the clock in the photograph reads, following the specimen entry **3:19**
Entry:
**3:32**
